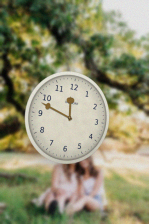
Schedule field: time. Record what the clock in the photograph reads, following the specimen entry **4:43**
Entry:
**11:48**
